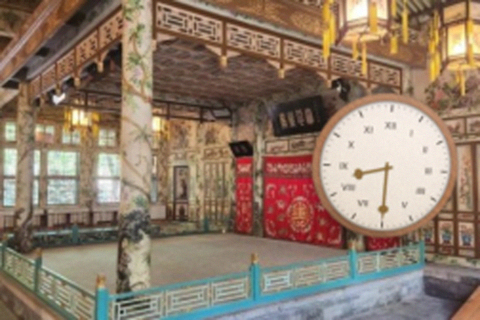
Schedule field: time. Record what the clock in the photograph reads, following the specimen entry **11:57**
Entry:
**8:30**
